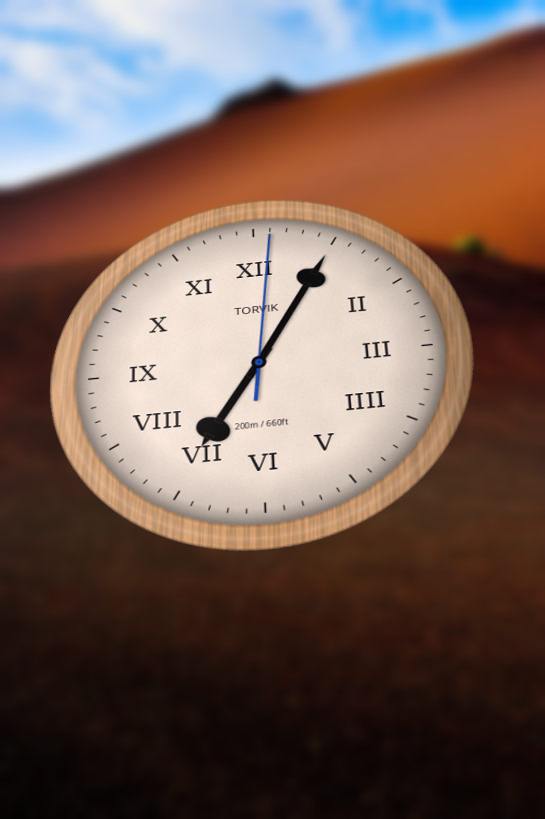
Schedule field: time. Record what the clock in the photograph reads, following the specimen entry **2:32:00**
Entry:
**7:05:01**
